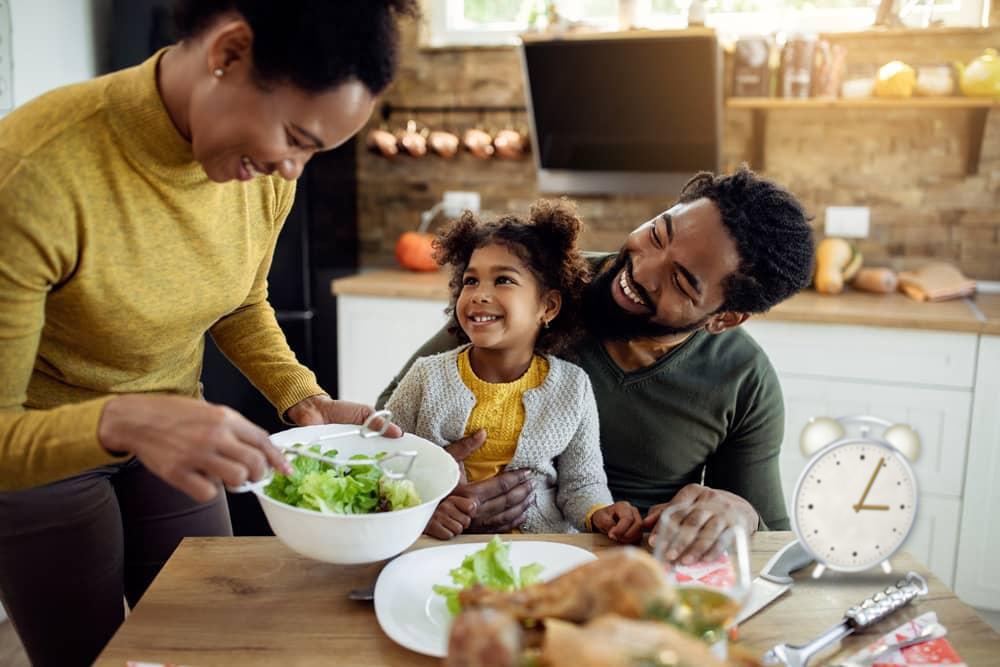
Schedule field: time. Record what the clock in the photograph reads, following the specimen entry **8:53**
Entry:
**3:04**
